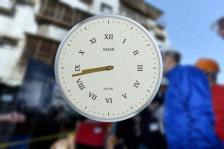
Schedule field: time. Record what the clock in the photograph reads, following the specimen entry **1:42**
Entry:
**8:43**
